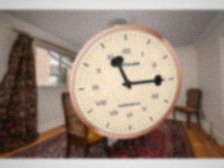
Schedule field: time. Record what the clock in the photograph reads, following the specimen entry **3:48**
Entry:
**11:15**
